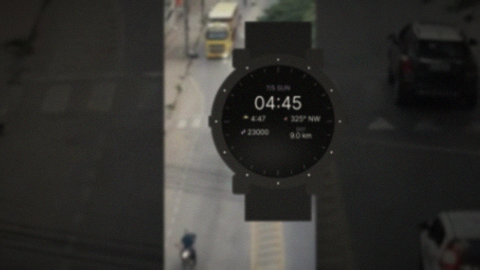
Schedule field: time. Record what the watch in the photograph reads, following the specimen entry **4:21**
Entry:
**4:45**
